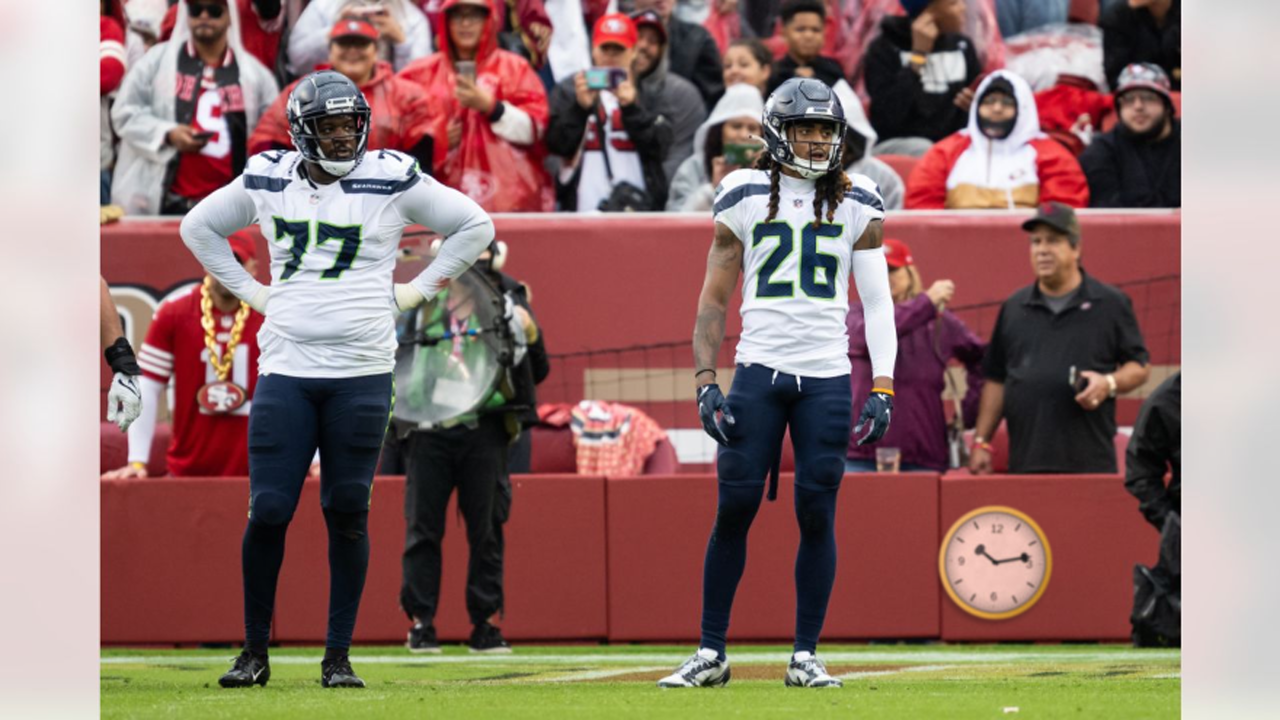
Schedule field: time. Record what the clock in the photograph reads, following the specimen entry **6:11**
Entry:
**10:13**
